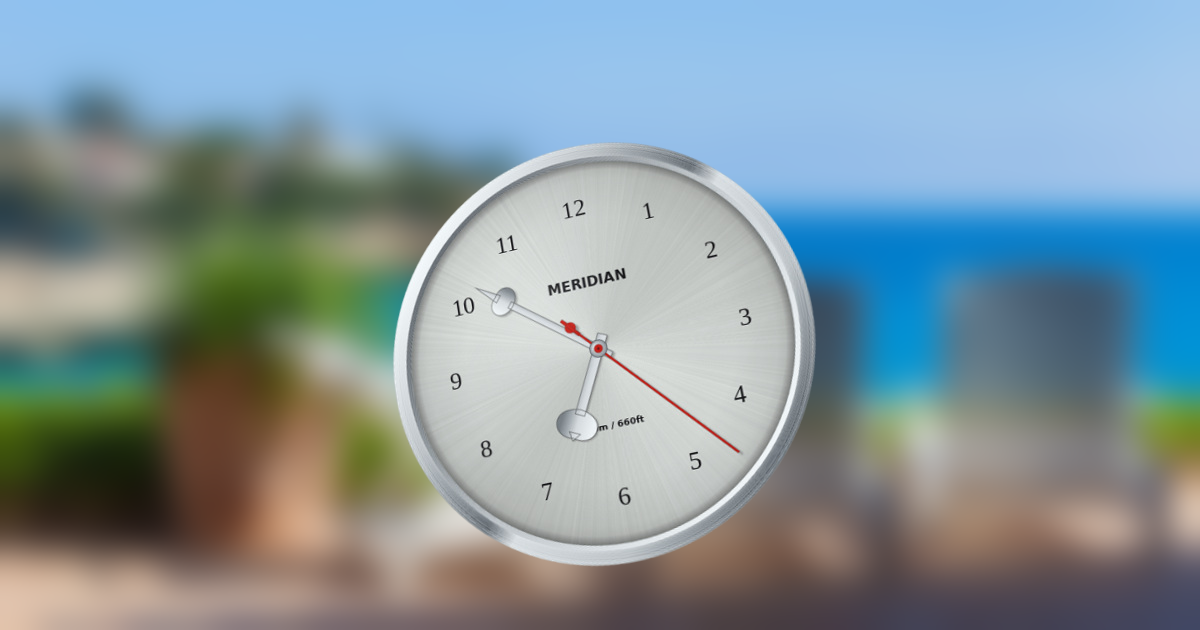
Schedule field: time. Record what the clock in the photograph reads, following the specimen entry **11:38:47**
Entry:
**6:51:23**
